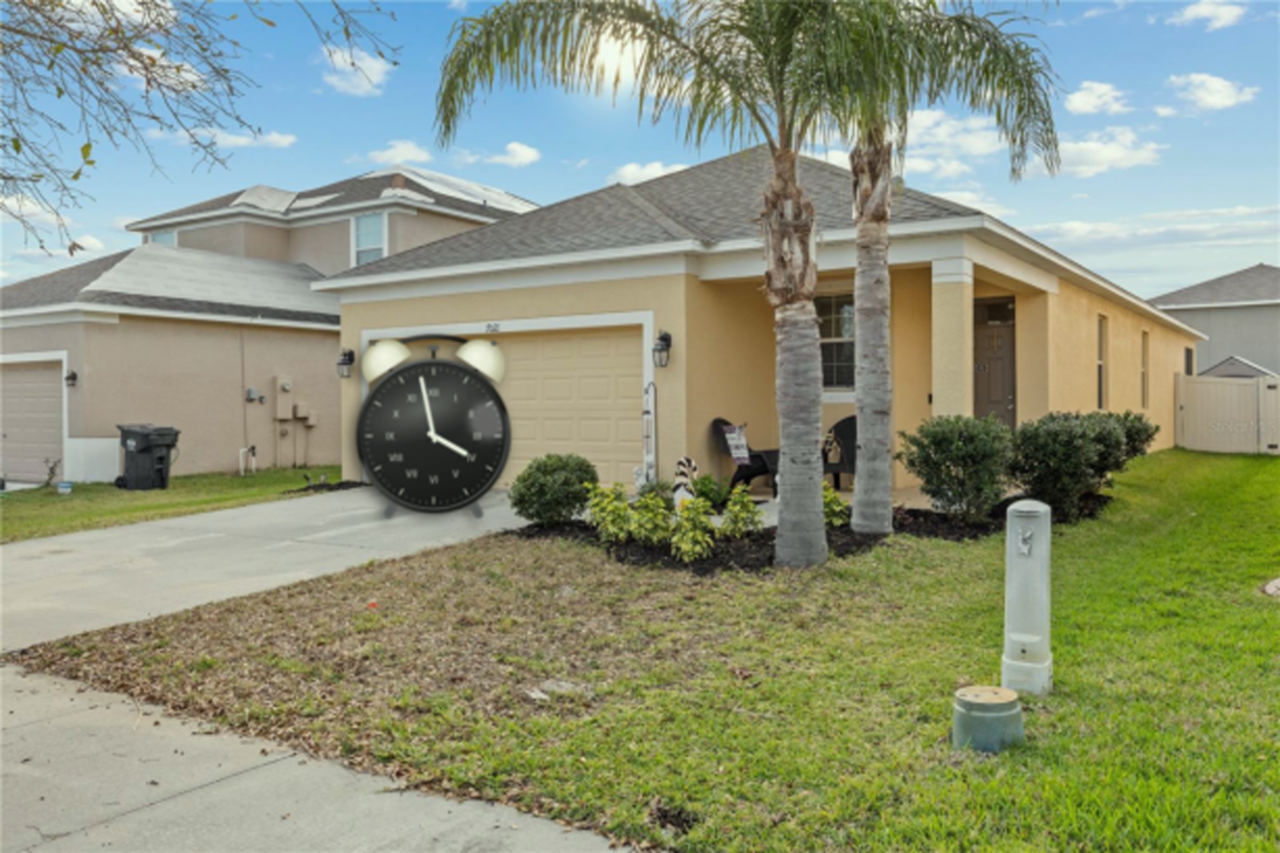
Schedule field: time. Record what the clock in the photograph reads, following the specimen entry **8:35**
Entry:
**3:58**
